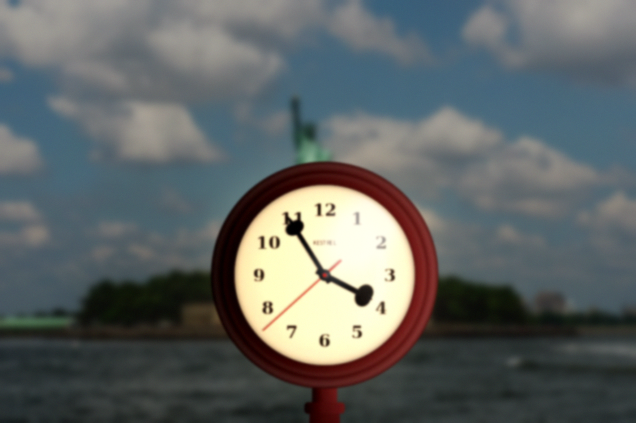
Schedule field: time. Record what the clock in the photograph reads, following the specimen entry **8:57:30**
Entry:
**3:54:38**
